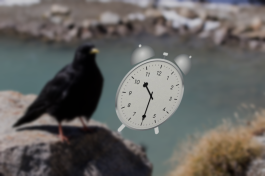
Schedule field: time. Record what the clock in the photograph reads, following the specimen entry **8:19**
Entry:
**10:30**
